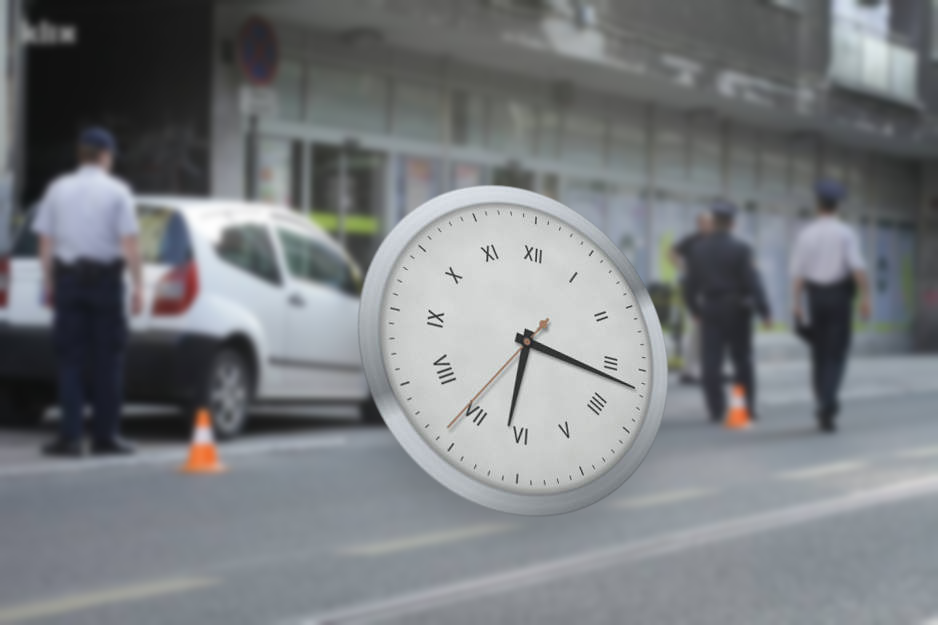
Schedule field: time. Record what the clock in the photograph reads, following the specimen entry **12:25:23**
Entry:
**6:16:36**
